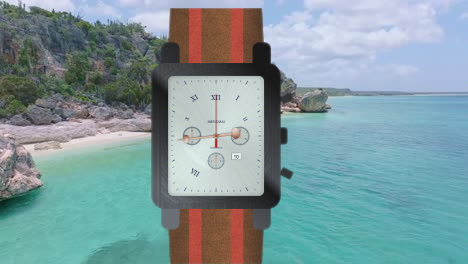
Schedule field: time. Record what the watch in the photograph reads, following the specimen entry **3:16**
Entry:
**2:44**
